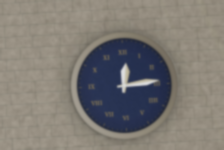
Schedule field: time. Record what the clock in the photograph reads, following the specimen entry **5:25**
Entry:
**12:14**
